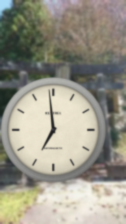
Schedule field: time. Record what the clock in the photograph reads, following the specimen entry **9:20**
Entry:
**6:59**
